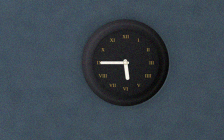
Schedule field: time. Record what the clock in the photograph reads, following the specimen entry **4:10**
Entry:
**5:45**
